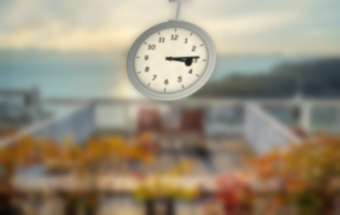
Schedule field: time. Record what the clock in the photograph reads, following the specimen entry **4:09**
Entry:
**3:14**
